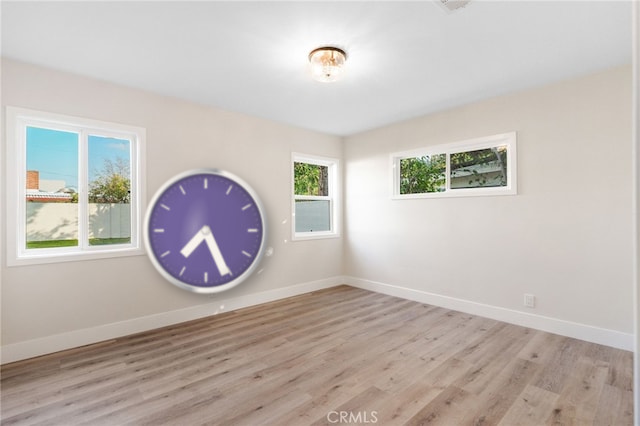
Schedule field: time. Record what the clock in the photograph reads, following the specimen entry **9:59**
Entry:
**7:26**
